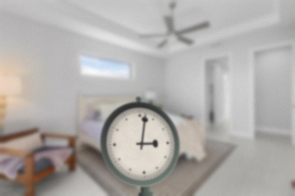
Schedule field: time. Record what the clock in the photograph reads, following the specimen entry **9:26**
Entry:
**3:02**
